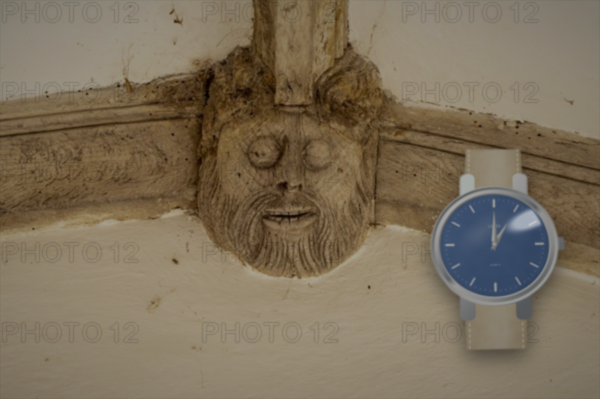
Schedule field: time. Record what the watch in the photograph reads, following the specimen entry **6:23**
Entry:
**1:00**
